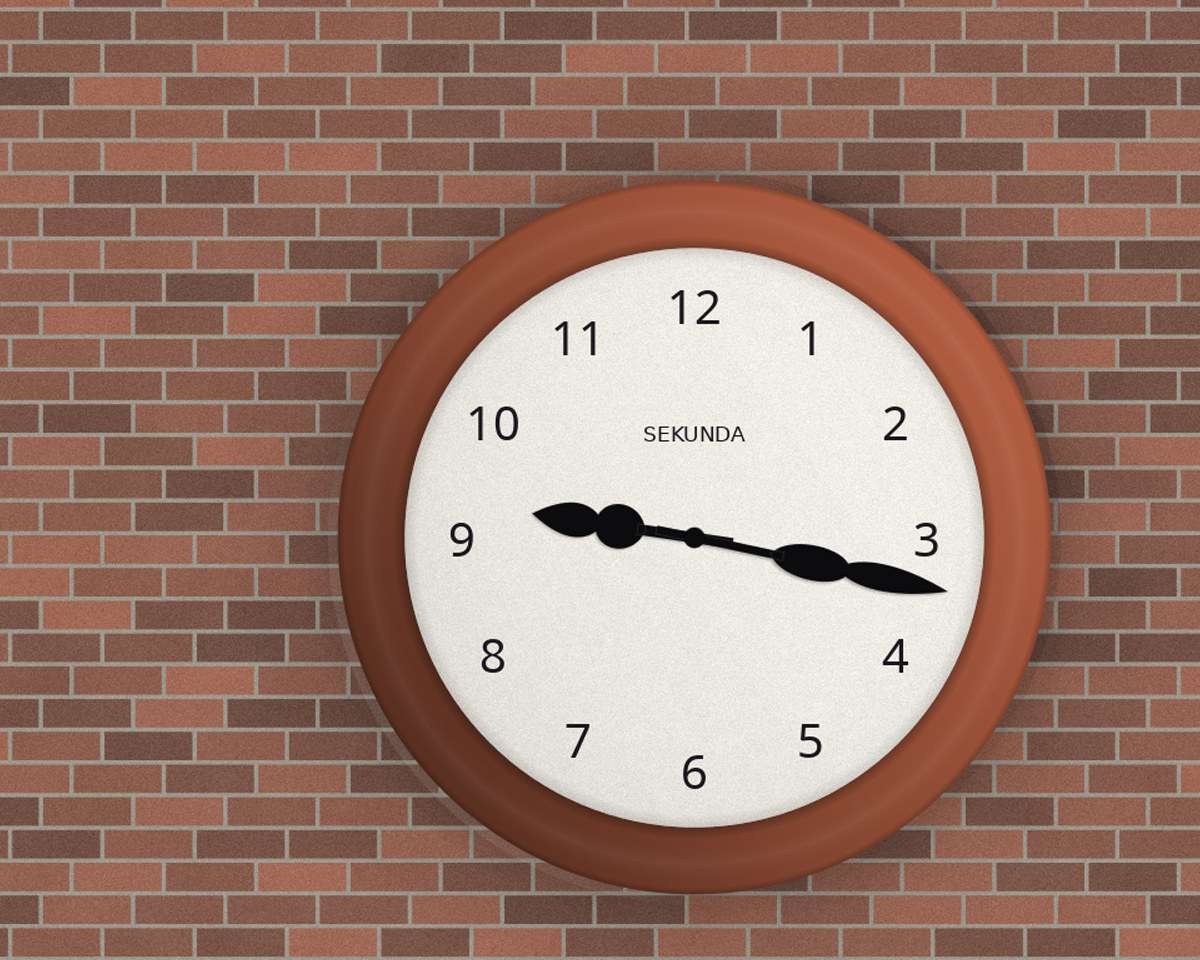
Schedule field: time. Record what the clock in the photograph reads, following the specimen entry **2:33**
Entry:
**9:17**
